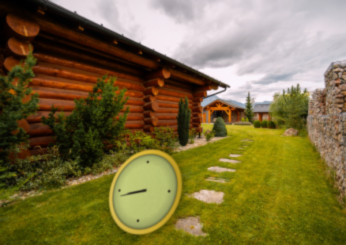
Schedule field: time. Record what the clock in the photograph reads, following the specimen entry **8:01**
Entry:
**8:43**
